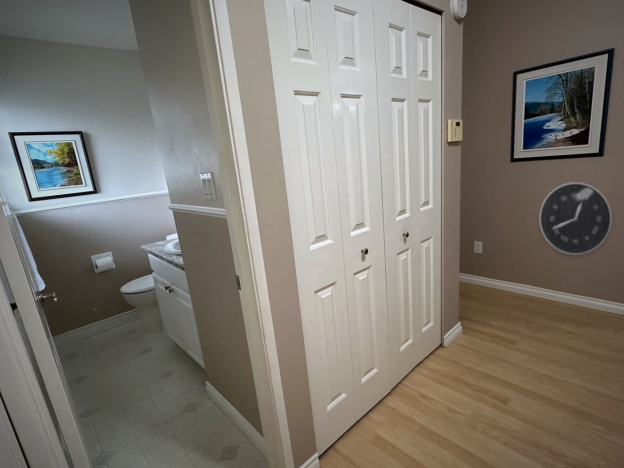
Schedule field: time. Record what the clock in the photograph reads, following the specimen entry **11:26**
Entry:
**12:41**
